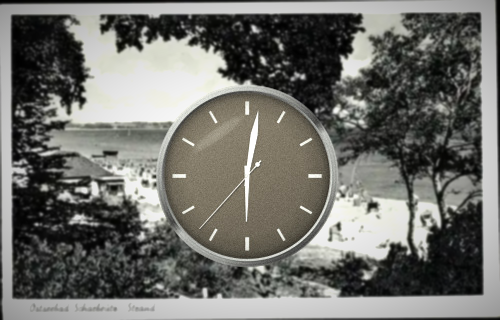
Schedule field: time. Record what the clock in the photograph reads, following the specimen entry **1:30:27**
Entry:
**6:01:37**
